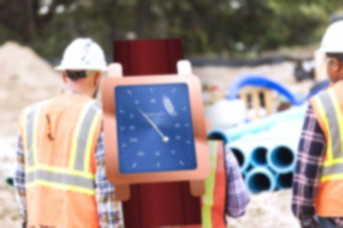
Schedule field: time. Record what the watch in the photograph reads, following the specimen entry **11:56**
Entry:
**4:54**
